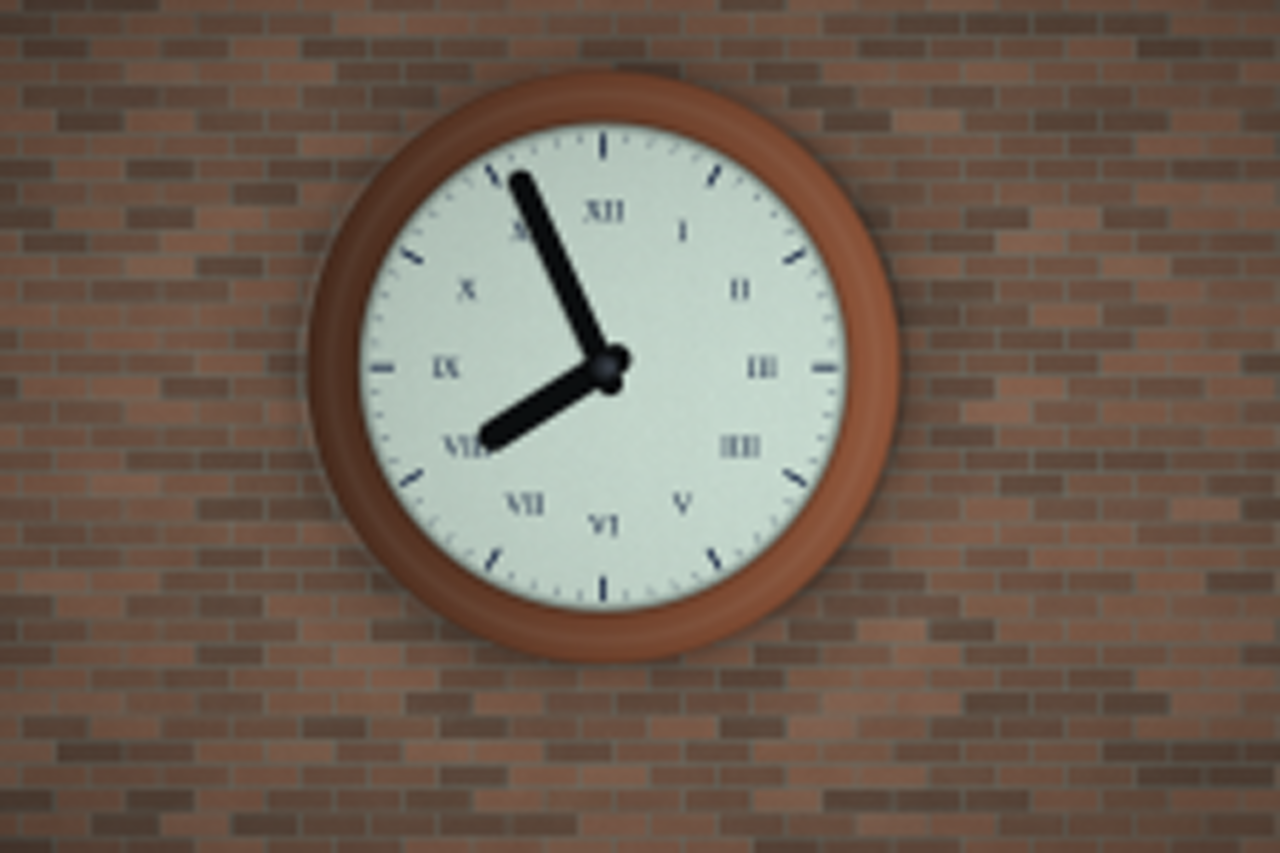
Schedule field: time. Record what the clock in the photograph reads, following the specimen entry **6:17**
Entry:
**7:56**
